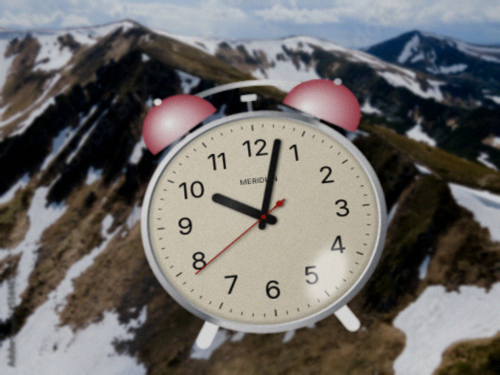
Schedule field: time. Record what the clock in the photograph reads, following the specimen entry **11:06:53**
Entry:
**10:02:39**
